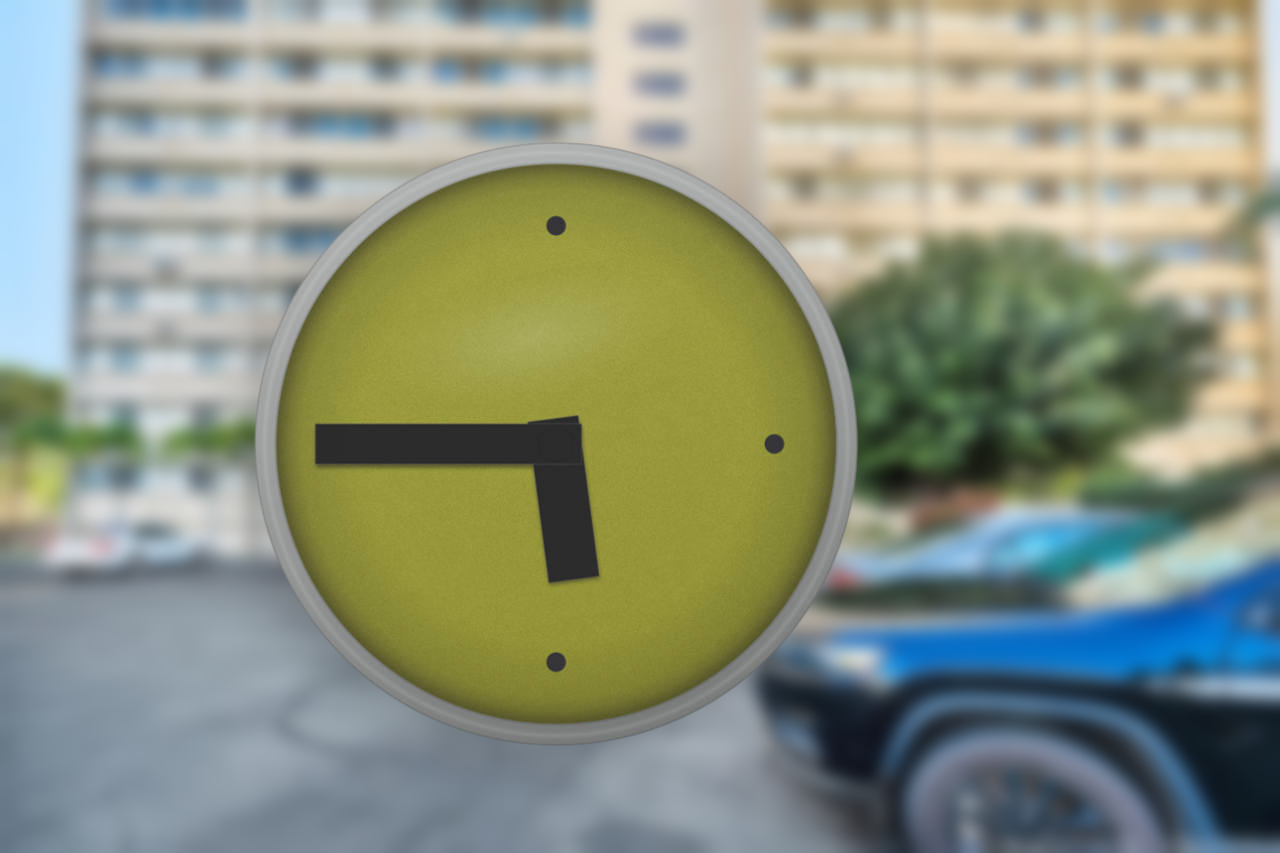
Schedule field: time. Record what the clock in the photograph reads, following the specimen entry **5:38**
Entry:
**5:45**
